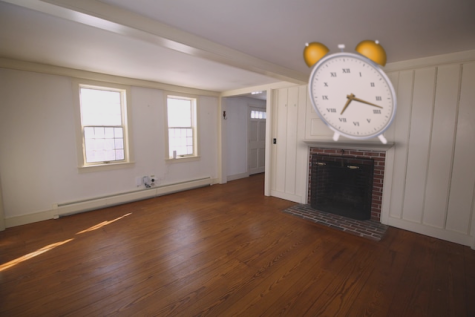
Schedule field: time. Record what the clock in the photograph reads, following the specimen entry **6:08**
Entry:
**7:18**
